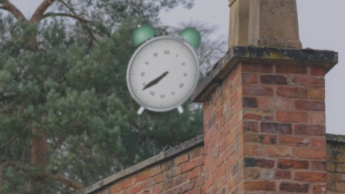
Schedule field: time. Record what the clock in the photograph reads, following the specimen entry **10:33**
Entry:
**7:39**
